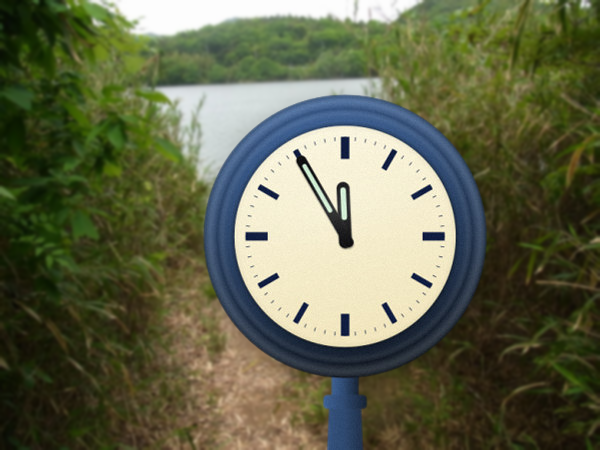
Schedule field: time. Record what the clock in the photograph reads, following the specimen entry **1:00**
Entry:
**11:55**
